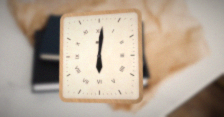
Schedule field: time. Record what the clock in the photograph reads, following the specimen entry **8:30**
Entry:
**6:01**
